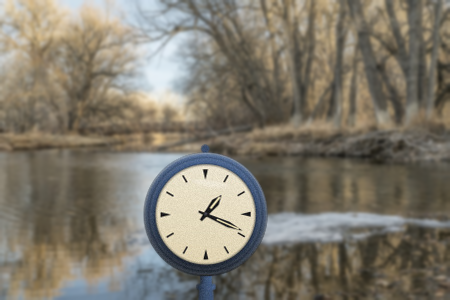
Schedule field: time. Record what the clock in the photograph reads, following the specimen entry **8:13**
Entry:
**1:19**
